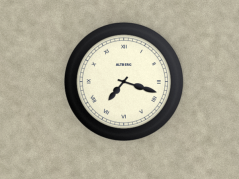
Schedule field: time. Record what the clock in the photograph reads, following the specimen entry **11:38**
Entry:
**7:18**
